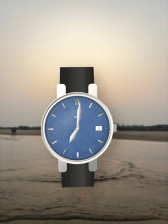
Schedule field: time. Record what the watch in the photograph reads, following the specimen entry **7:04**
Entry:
**7:01**
